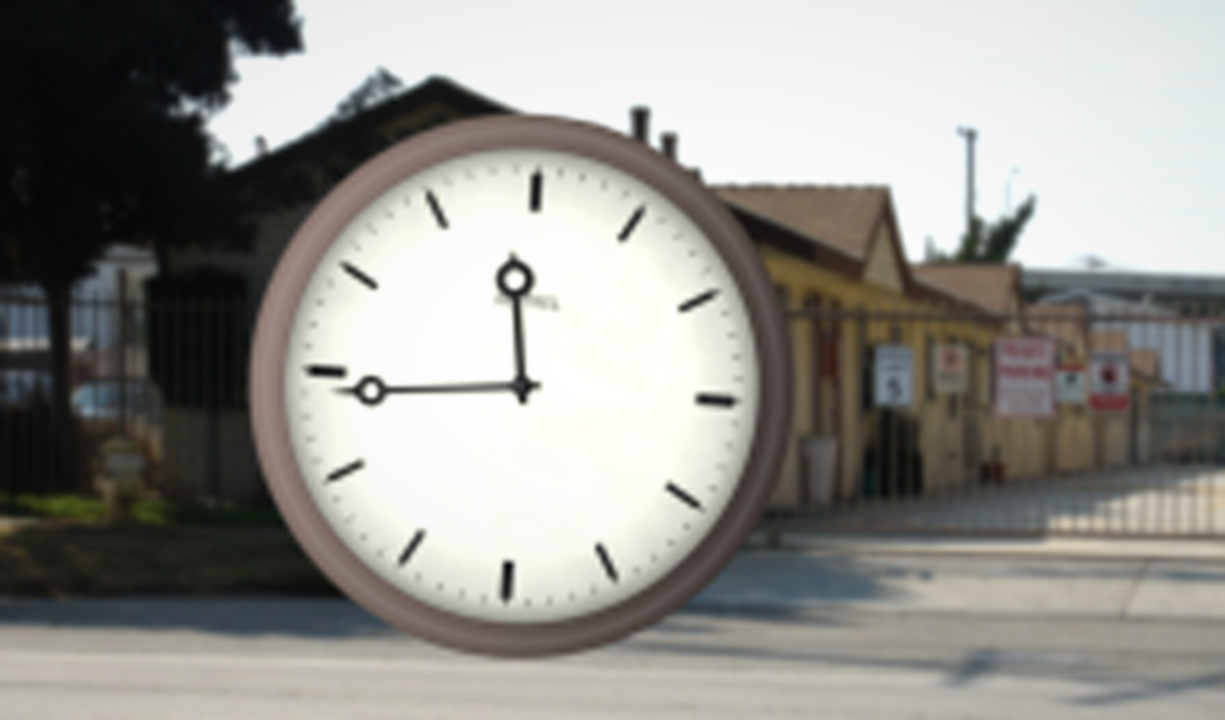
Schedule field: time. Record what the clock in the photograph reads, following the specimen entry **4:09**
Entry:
**11:44**
